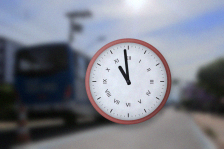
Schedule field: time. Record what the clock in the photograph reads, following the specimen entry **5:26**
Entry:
**10:59**
